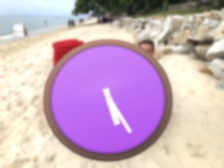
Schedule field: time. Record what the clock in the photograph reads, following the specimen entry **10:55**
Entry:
**5:25**
